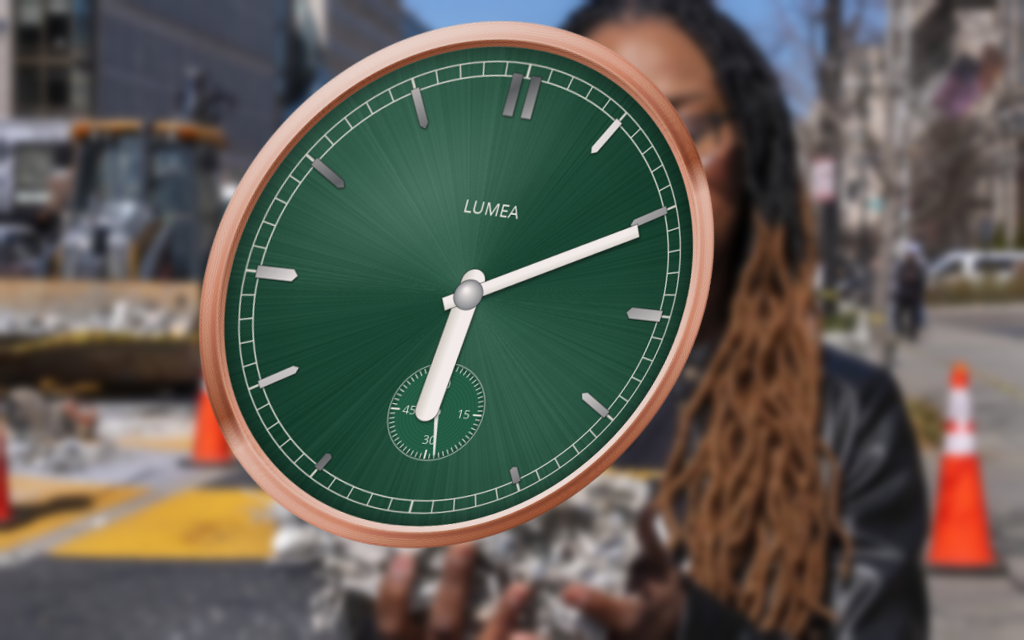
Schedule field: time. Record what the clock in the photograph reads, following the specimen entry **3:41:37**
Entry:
**6:10:28**
